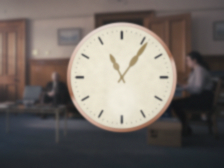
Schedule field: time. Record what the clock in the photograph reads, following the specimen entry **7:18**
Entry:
**11:06**
